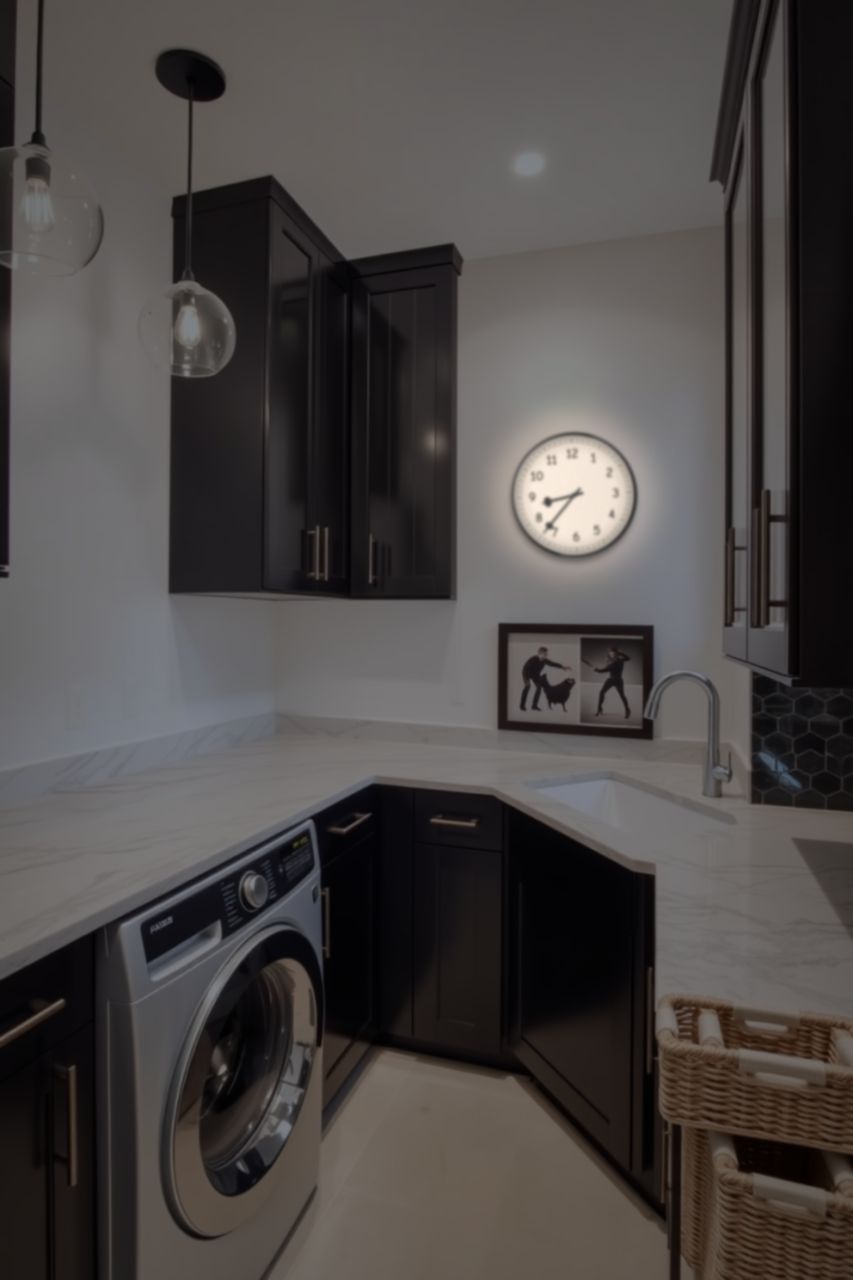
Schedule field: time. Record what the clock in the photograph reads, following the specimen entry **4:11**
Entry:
**8:37**
